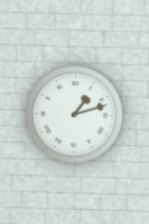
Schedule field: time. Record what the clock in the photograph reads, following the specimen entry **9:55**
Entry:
**1:12**
